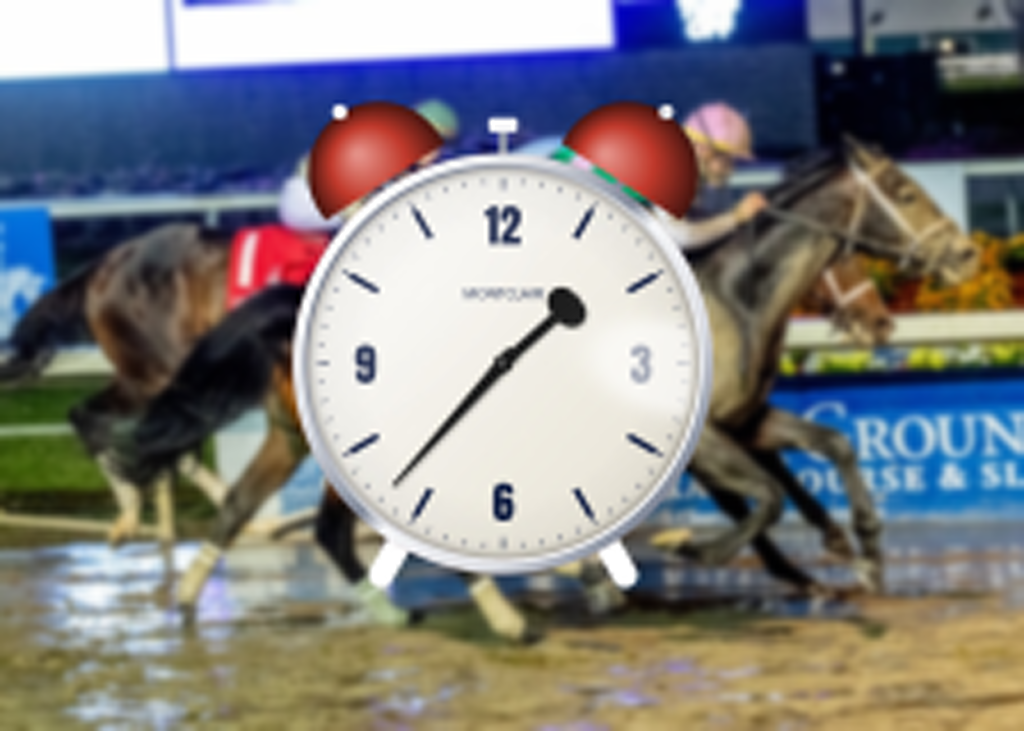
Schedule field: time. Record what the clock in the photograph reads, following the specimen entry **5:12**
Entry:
**1:37**
